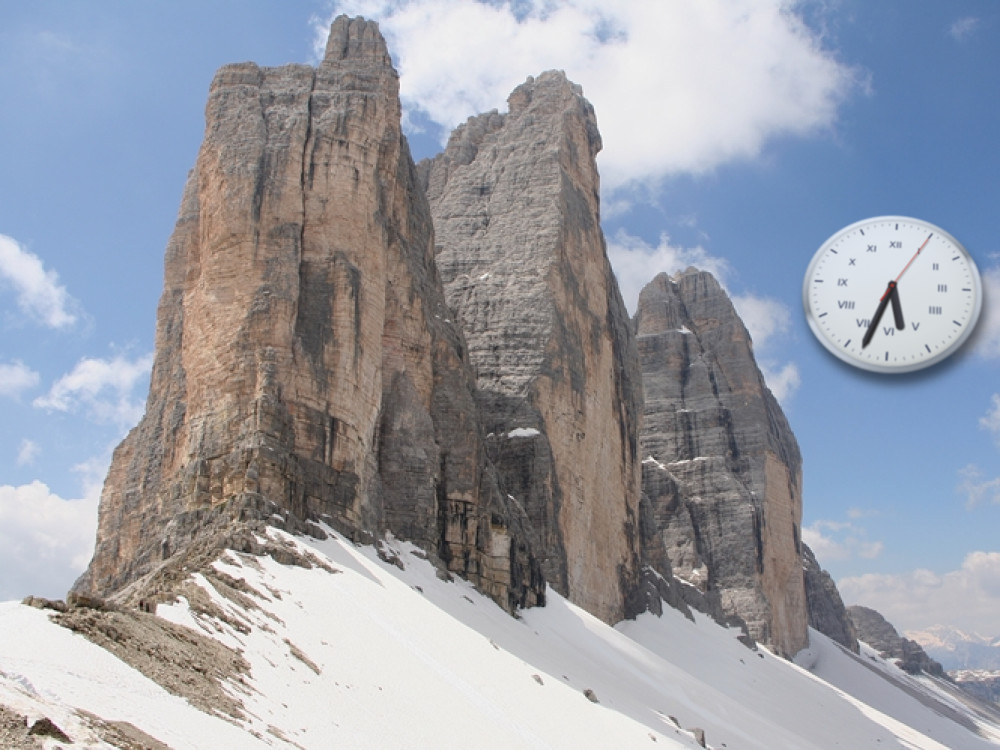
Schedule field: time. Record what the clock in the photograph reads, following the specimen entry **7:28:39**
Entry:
**5:33:05**
